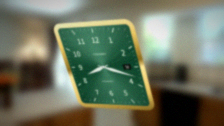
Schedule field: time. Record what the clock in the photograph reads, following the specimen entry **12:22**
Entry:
**8:18**
